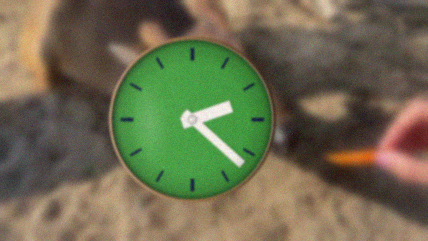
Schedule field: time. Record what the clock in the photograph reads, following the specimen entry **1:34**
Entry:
**2:22**
